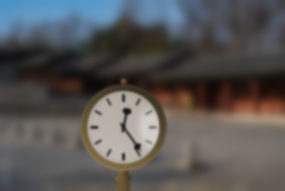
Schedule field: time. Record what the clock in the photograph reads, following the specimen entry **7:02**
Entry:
**12:24**
